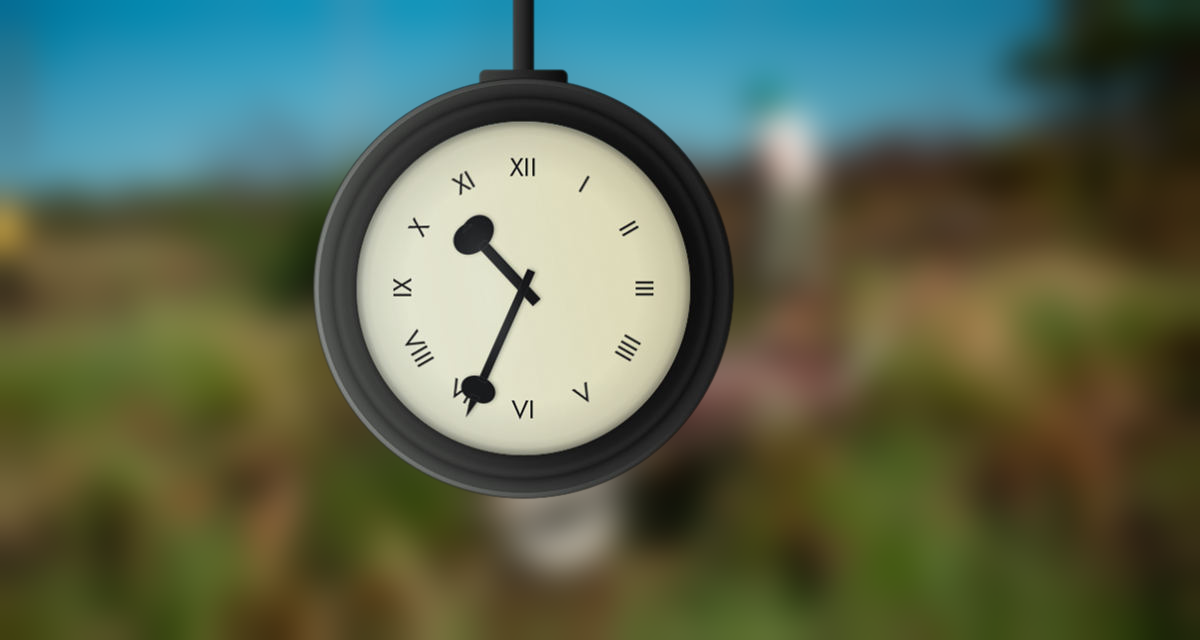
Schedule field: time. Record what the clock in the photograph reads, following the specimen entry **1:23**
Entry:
**10:34**
